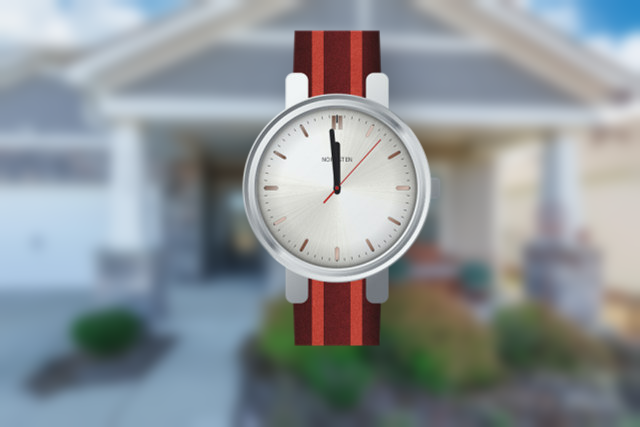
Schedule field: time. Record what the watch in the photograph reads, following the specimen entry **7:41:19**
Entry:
**11:59:07**
